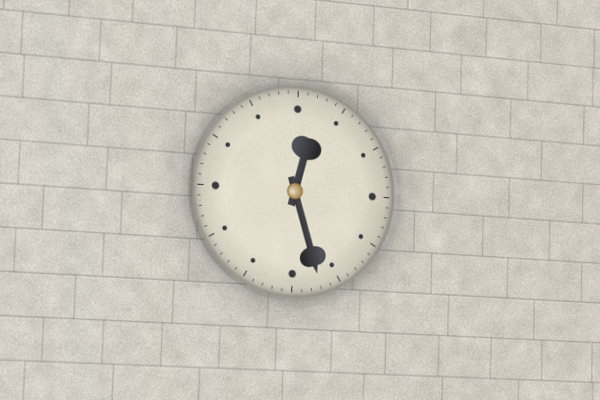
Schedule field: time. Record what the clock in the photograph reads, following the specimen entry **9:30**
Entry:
**12:27**
